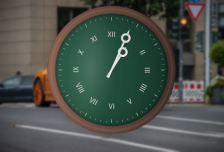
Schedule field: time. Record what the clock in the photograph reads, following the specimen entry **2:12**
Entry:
**1:04**
